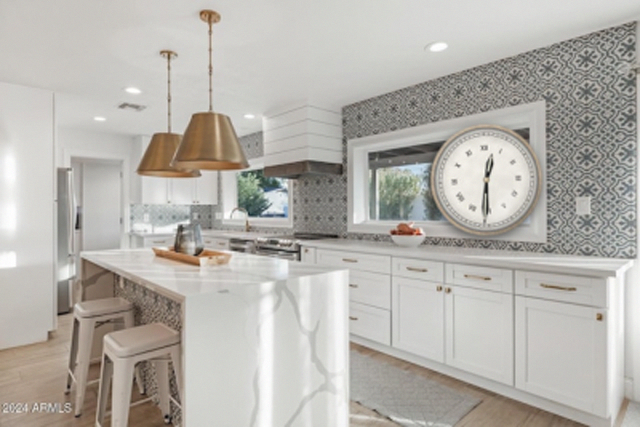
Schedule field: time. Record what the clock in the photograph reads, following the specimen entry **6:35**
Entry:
**12:31**
